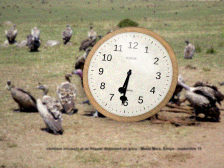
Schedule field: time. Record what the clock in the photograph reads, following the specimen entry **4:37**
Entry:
**6:31**
